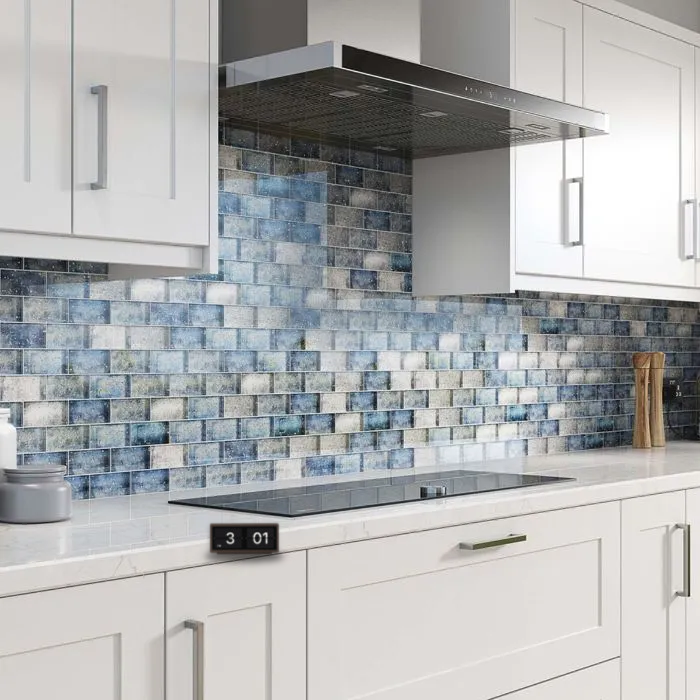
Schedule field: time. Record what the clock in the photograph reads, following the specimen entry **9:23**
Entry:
**3:01**
